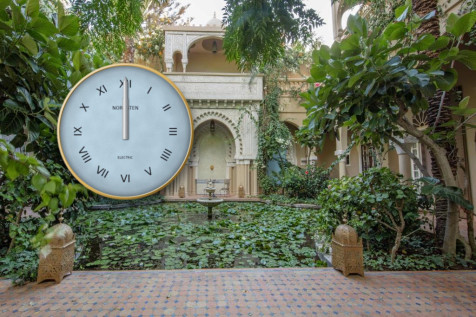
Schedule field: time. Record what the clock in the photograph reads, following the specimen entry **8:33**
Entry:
**12:00**
